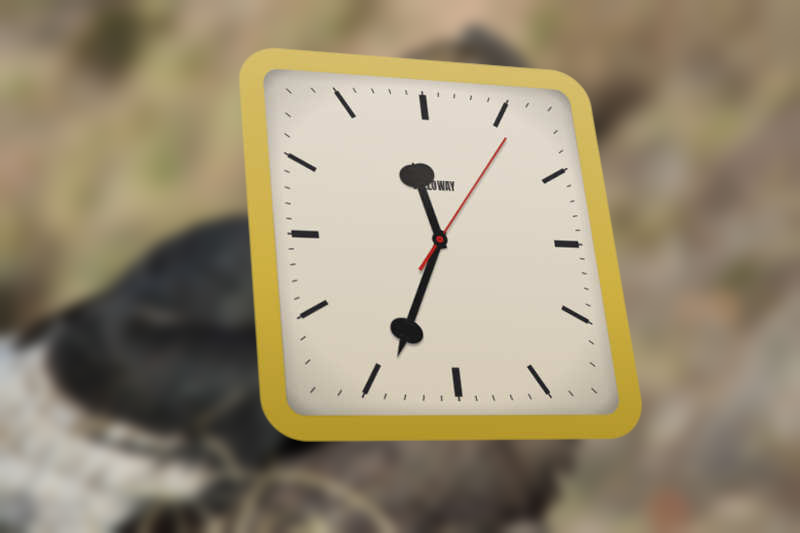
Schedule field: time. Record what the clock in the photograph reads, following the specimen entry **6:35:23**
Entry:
**11:34:06**
